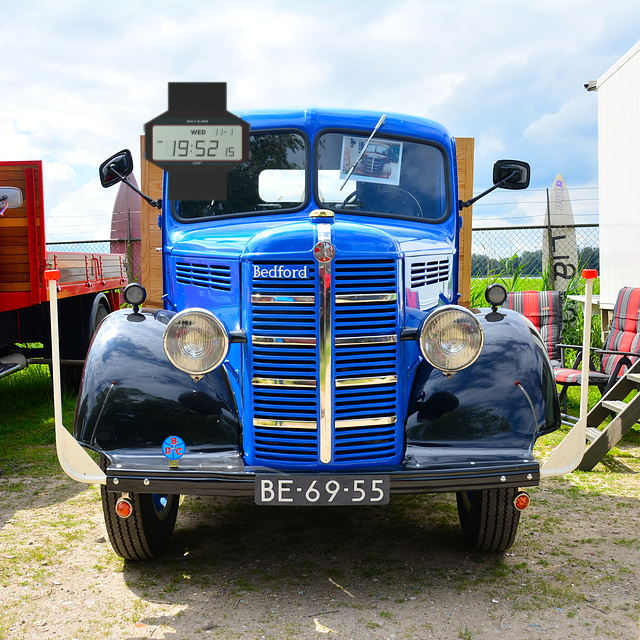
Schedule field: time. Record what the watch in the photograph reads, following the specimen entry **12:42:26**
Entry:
**19:52:15**
